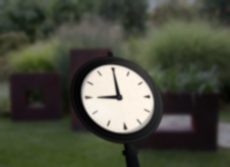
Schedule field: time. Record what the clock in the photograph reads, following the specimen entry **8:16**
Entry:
**9:00**
